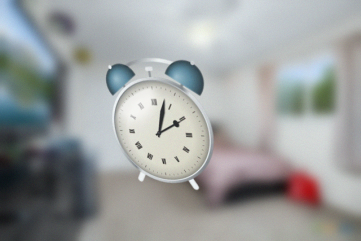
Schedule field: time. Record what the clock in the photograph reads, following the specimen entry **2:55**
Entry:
**2:03**
